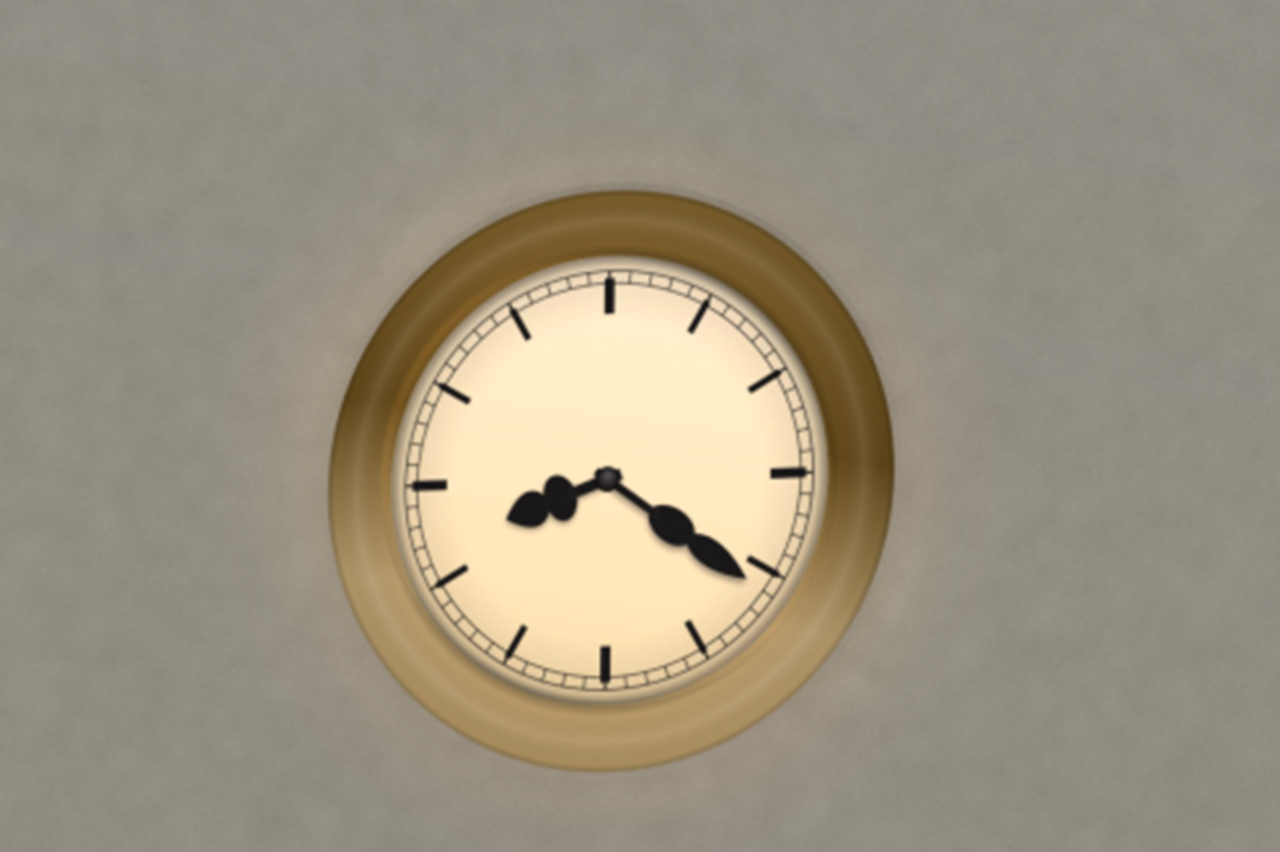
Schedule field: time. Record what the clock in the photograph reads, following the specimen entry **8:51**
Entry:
**8:21**
